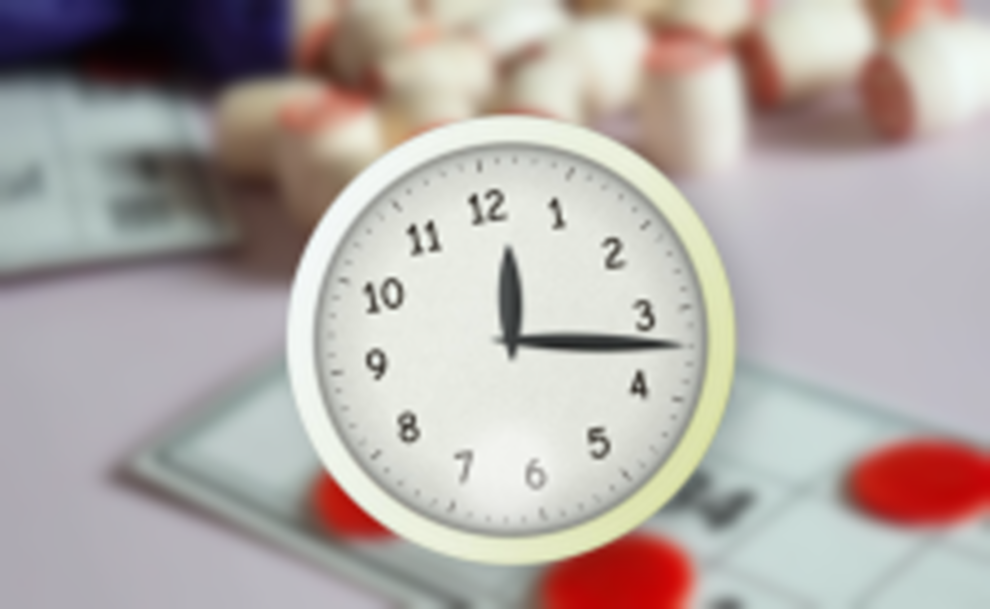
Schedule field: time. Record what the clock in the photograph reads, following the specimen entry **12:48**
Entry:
**12:17**
